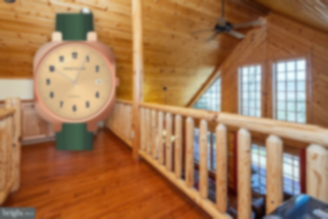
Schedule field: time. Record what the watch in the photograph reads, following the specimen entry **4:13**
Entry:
**10:04**
